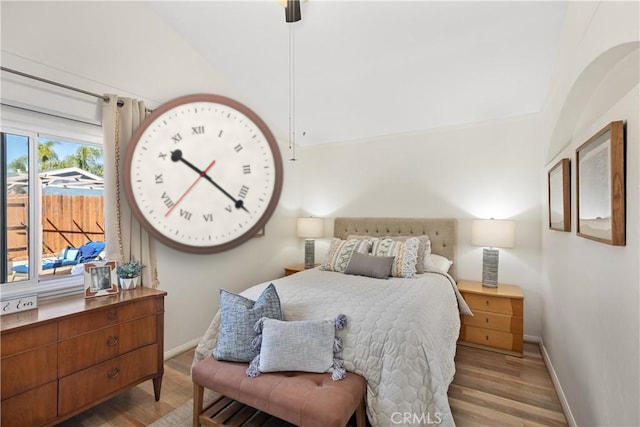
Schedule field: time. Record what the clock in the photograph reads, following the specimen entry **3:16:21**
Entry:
**10:22:38**
